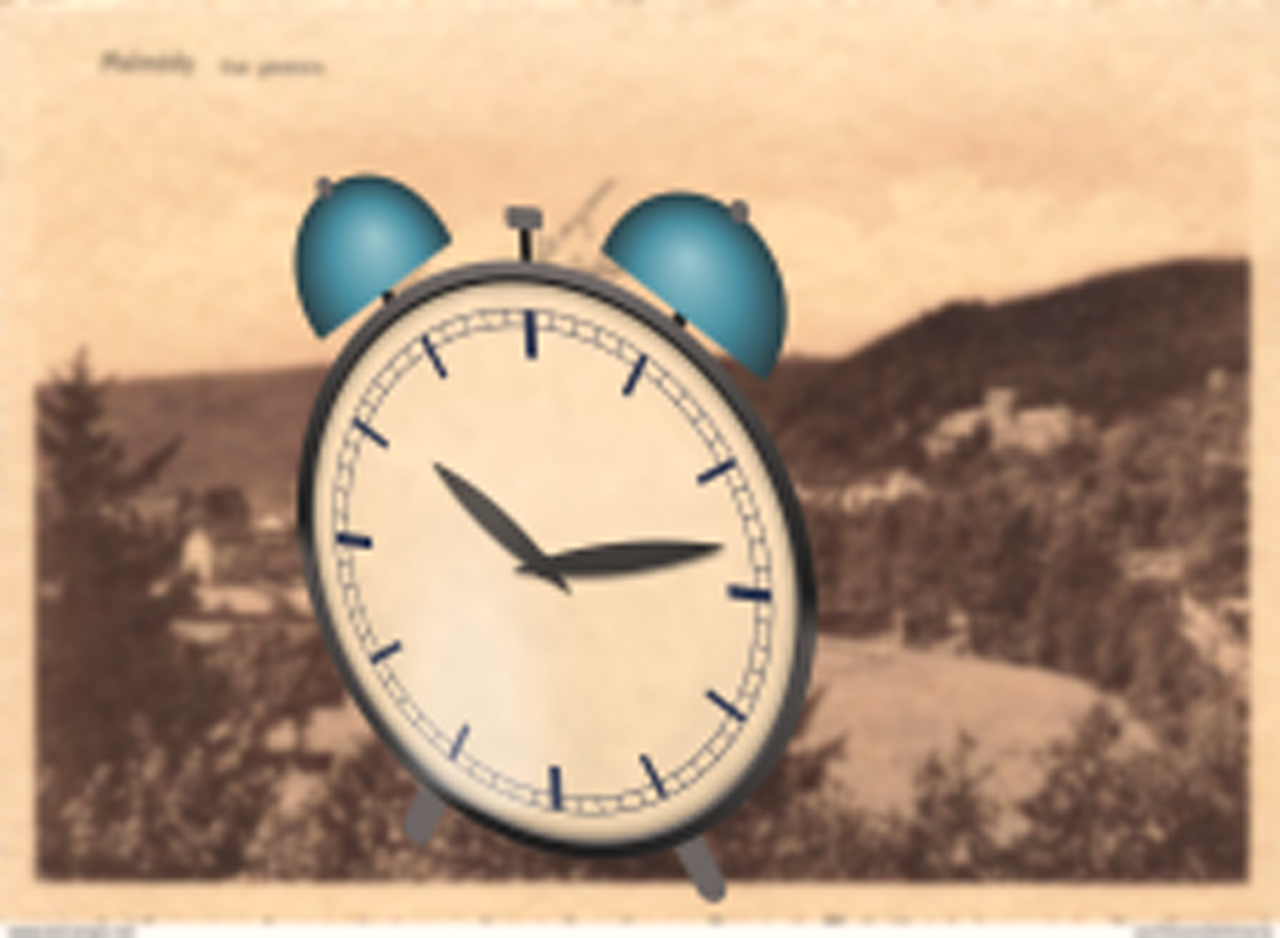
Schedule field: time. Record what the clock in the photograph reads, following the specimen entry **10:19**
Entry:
**10:13**
